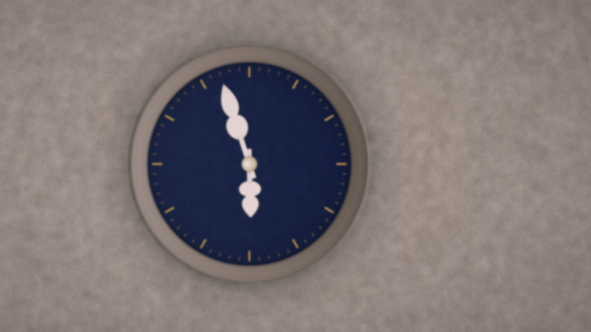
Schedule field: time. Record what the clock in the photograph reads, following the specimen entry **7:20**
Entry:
**5:57**
